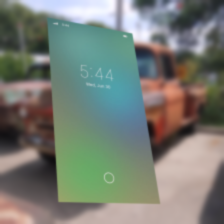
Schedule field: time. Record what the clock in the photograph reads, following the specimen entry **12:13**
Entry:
**5:44**
